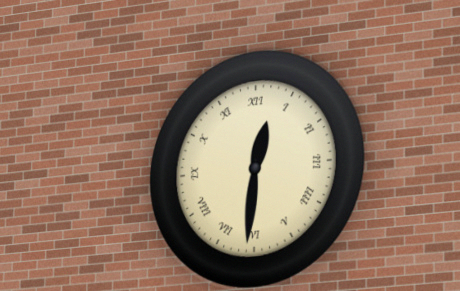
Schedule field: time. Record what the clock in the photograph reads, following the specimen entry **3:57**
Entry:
**12:31**
